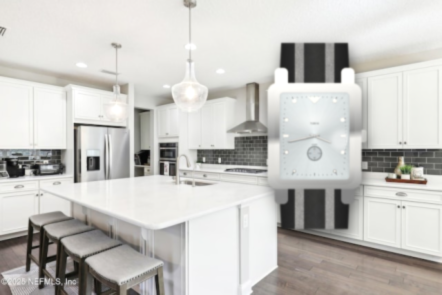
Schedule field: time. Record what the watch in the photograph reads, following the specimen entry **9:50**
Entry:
**3:43**
